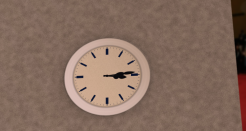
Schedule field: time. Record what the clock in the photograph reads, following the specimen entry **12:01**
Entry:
**3:14**
